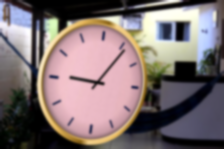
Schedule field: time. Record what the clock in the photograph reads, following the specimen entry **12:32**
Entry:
**9:06**
